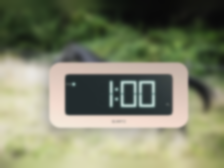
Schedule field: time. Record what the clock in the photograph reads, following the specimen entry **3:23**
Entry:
**1:00**
